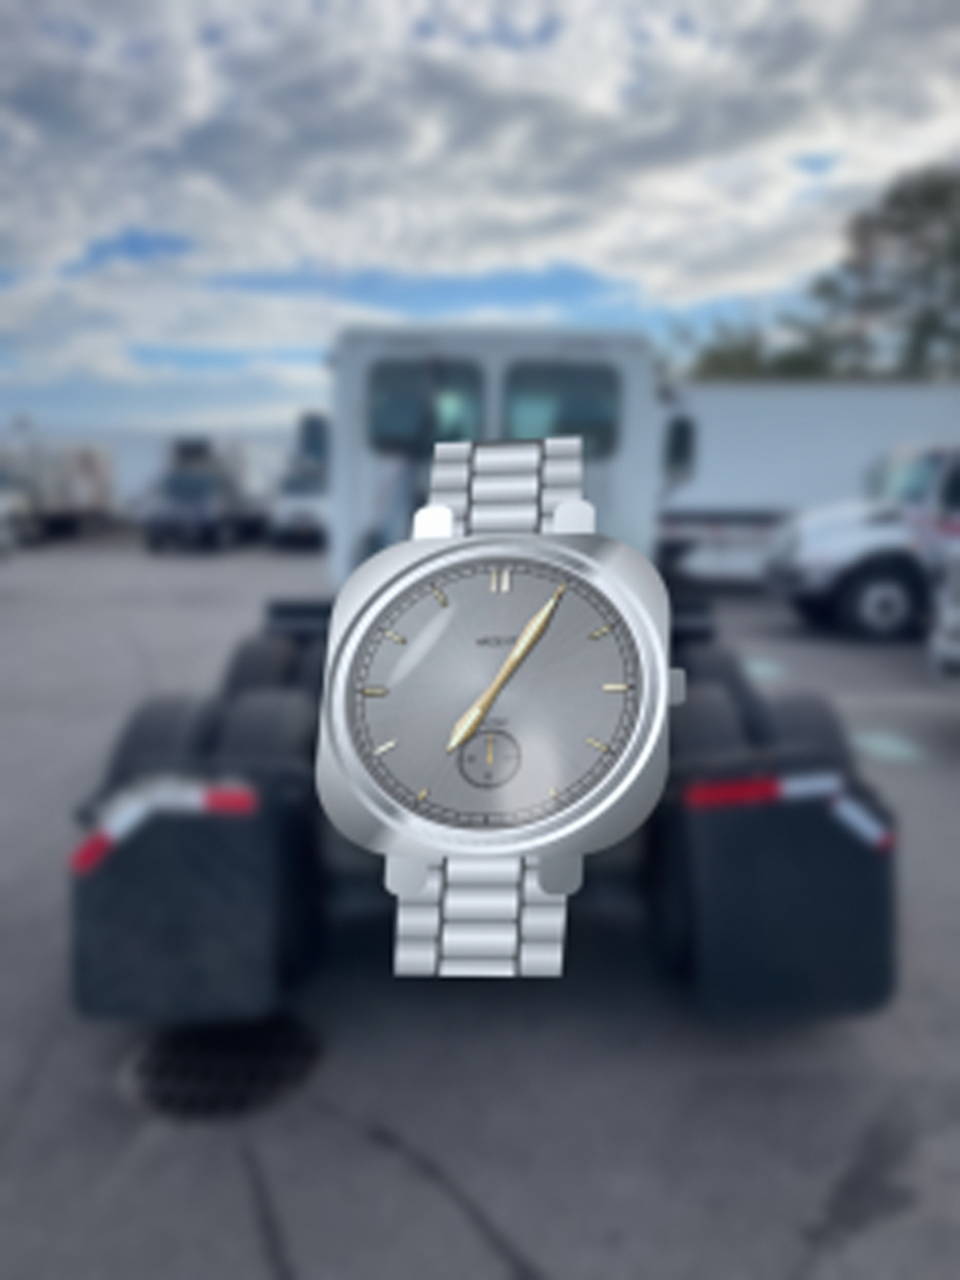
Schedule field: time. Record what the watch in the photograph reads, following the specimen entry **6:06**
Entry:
**7:05**
